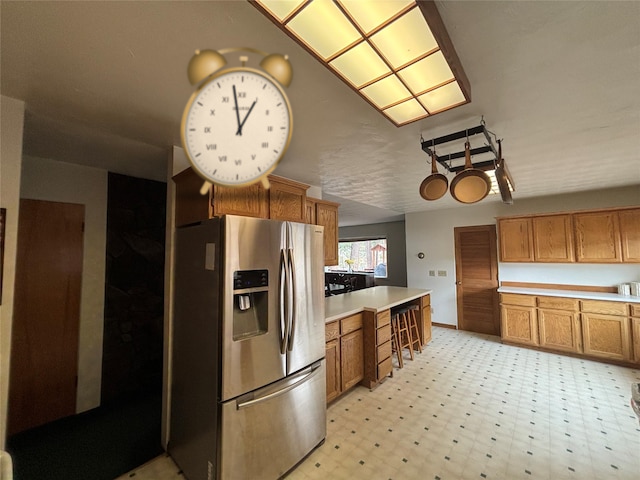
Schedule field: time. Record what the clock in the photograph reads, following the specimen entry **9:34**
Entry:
**12:58**
